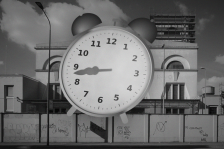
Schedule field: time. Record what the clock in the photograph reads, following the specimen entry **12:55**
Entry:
**8:43**
